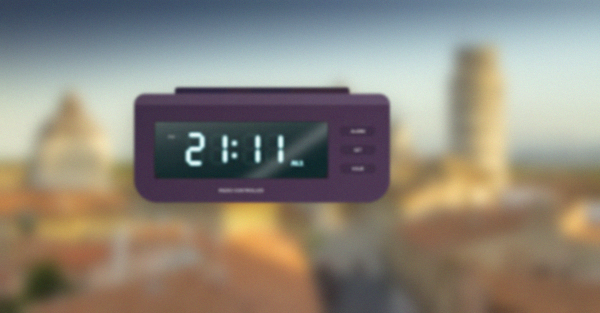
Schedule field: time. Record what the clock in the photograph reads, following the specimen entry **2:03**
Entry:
**21:11**
